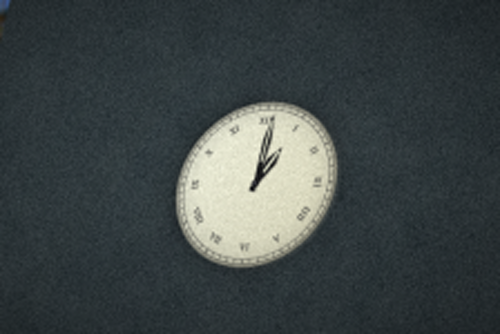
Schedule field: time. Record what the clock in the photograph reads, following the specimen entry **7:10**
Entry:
**1:01**
